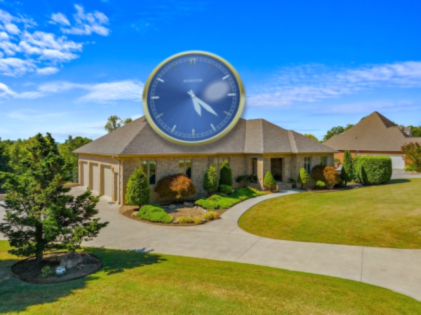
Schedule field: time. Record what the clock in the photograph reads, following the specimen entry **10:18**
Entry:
**5:22**
